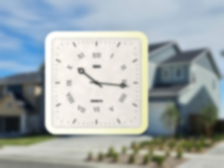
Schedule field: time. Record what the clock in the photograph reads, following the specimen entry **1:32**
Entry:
**10:16**
